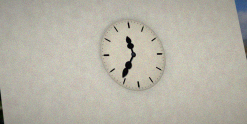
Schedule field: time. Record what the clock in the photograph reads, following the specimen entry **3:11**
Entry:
**11:36**
